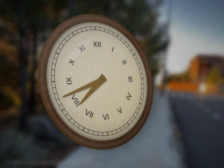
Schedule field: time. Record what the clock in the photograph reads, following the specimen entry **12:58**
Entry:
**7:42**
